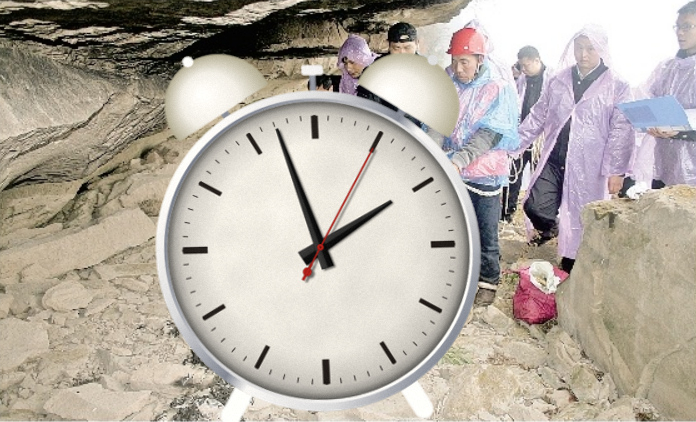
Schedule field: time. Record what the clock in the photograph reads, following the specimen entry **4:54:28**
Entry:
**1:57:05**
